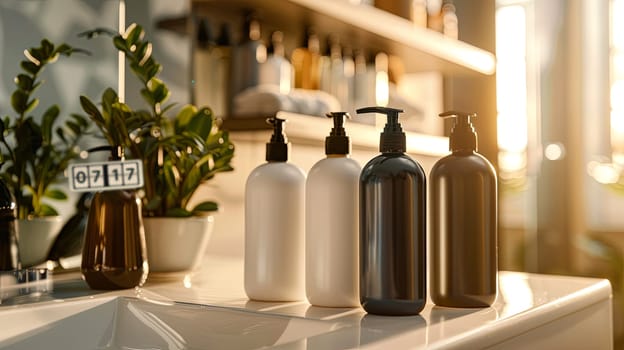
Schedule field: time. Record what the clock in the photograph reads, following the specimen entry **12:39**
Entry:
**7:17**
